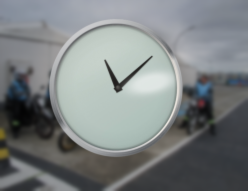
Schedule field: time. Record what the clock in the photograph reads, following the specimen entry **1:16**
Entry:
**11:08**
